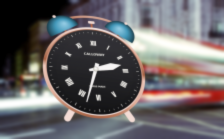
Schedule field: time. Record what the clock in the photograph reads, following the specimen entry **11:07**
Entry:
**2:33**
